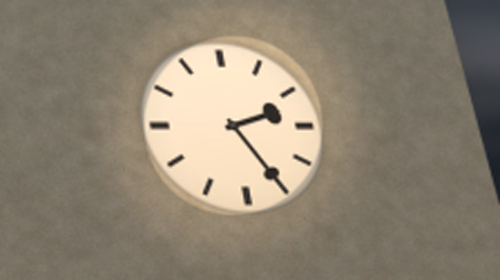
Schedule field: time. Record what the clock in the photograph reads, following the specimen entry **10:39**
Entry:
**2:25**
